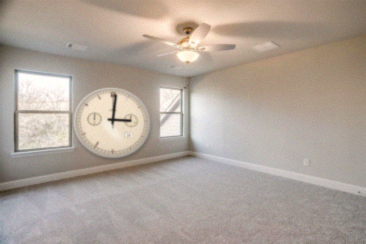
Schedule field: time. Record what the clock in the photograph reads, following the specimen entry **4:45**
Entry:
**3:01**
